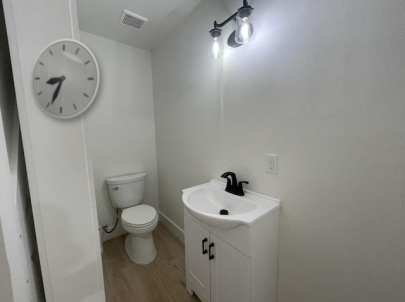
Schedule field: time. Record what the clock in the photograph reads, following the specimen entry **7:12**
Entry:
**8:34**
